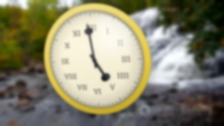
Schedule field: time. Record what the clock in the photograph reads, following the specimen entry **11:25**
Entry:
**4:59**
